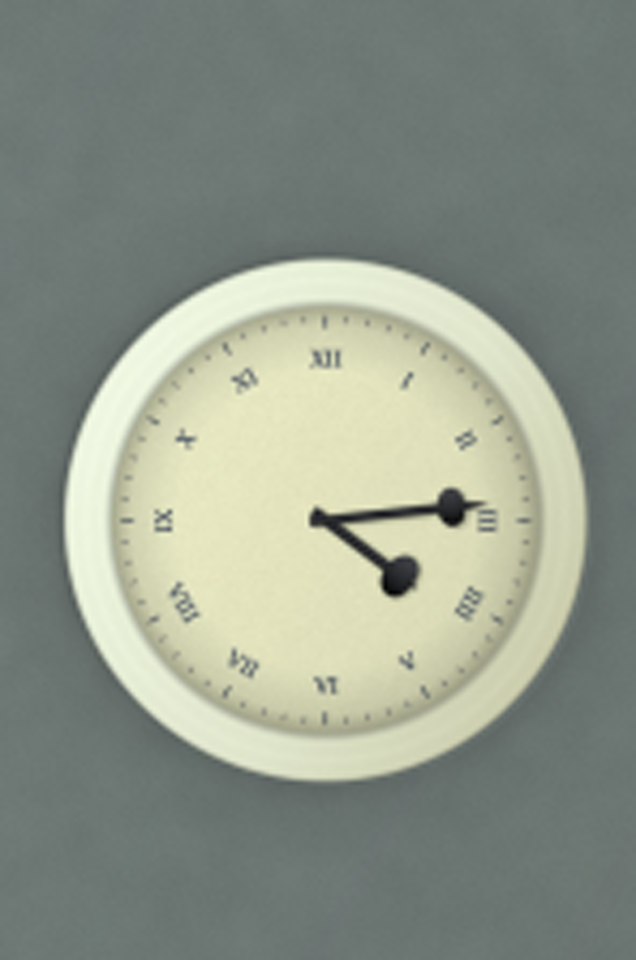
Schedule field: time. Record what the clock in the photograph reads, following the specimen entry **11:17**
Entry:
**4:14**
